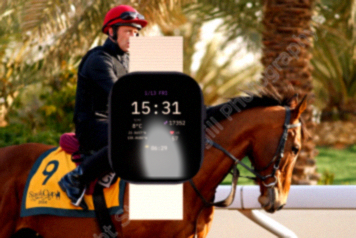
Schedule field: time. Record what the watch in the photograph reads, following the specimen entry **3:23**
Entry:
**15:31**
